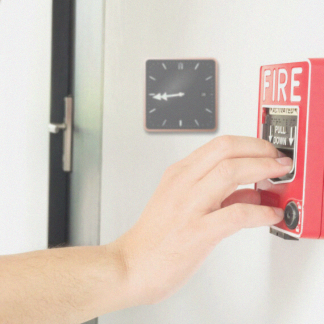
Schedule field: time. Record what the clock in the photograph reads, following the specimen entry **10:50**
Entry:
**8:44**
